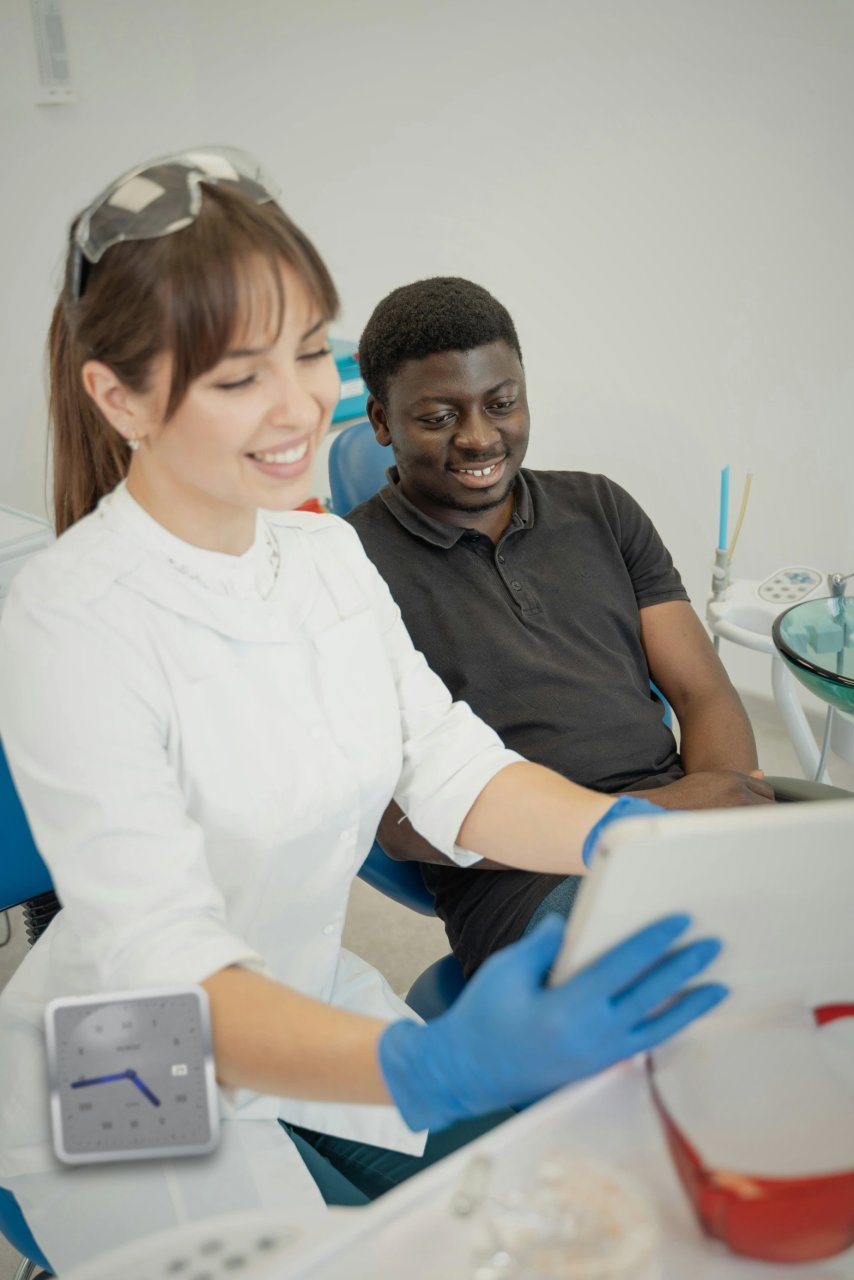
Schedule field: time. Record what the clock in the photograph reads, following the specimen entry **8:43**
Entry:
**4:44**
